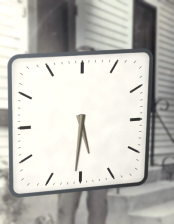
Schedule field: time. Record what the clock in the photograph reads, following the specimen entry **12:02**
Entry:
**5:31**
